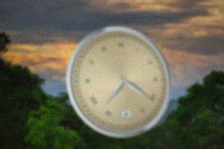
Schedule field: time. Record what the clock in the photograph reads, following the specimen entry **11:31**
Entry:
**7:21**
